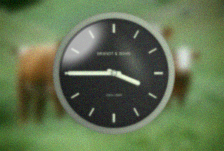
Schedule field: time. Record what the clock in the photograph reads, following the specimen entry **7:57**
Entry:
**3:45**
